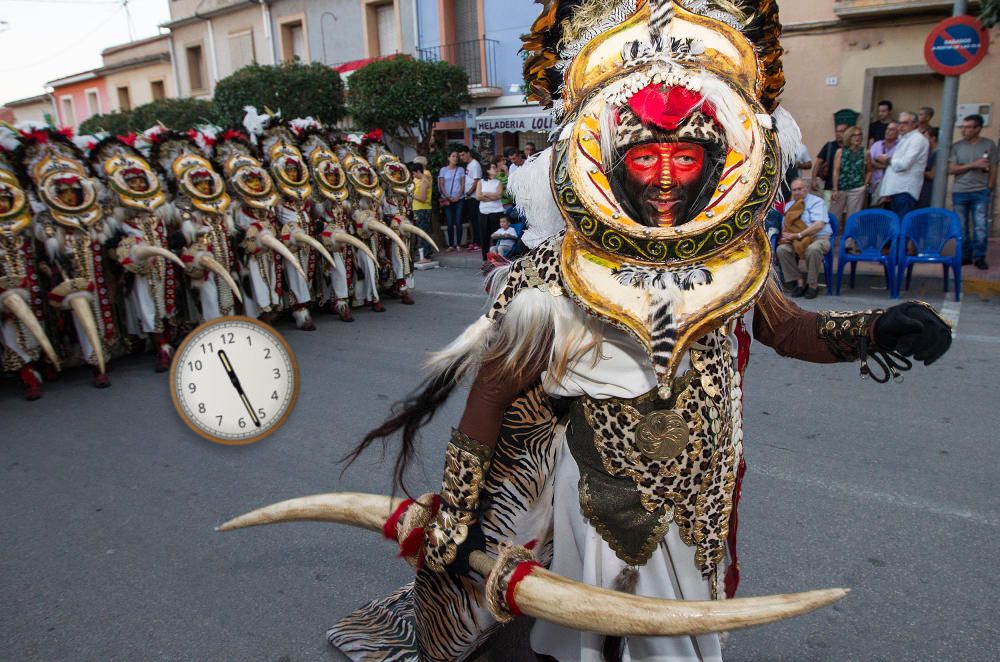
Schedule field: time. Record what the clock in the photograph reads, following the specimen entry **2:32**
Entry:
**11:27**
